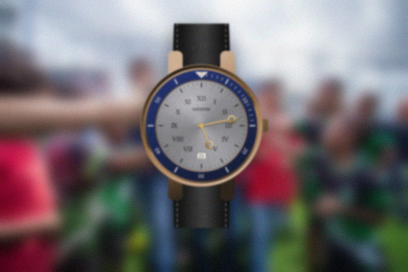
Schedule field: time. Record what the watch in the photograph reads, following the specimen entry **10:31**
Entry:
**5:13**
